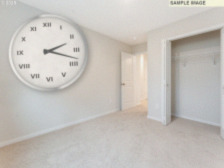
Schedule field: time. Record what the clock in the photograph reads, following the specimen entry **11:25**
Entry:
**2:18**
